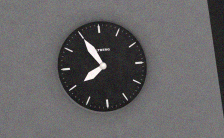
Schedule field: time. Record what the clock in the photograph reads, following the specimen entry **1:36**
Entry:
**7:55**
